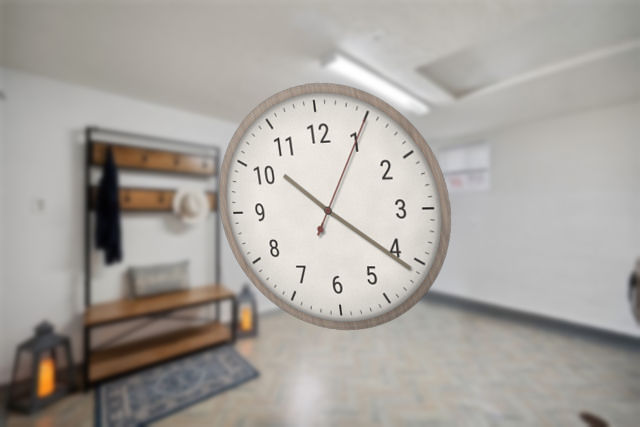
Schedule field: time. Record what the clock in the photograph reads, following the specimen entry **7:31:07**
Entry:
**10:21:05**
